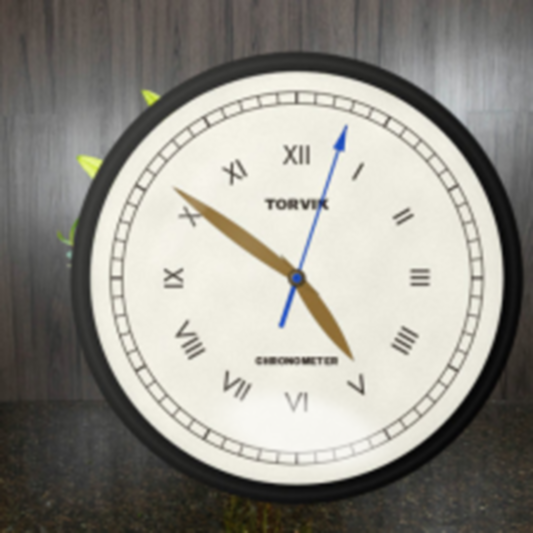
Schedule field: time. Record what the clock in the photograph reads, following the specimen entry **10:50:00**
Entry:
**4:51:03**
